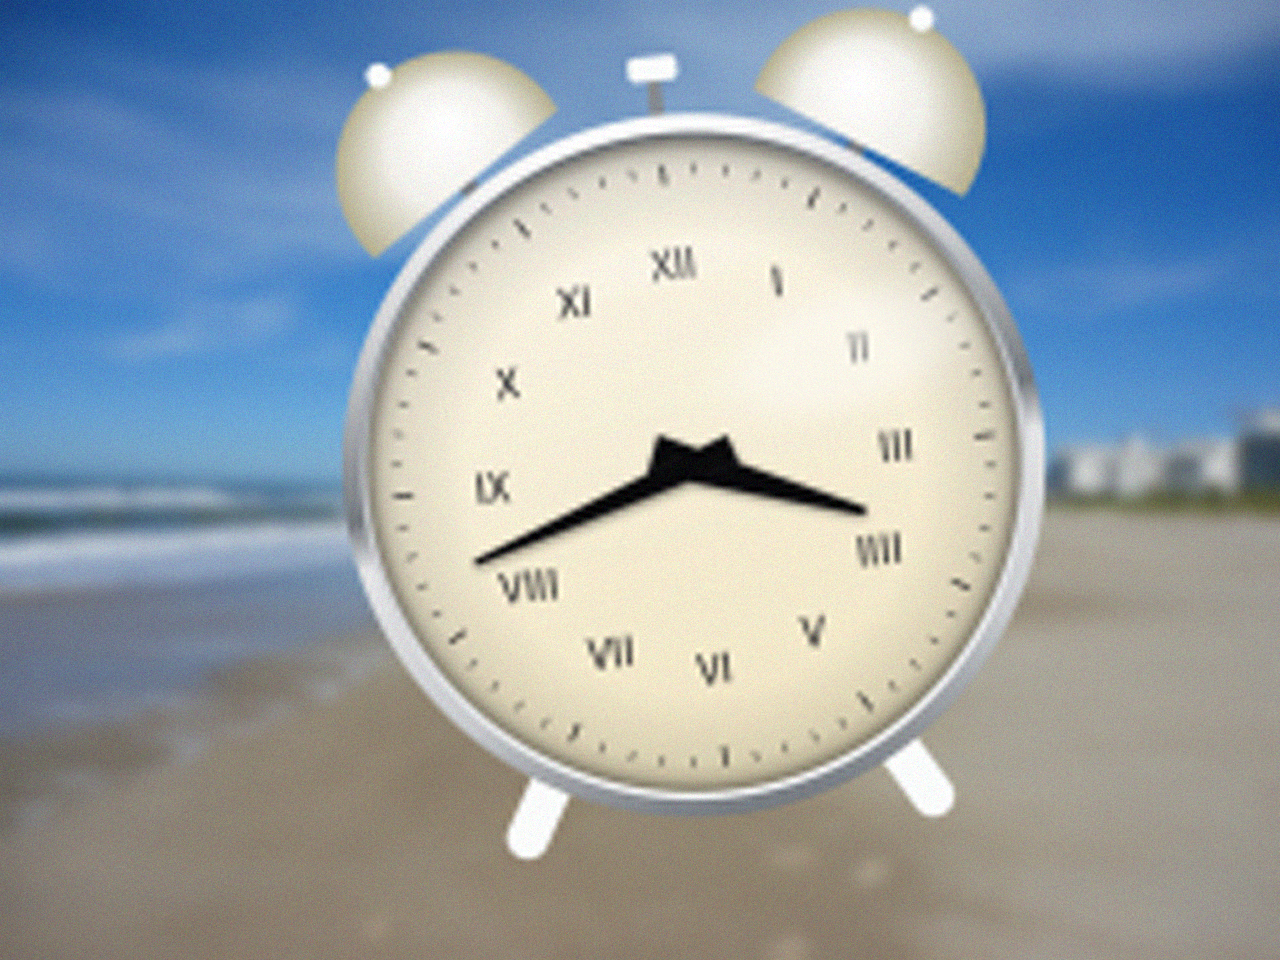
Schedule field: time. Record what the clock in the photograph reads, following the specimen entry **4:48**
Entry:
**3:42**
